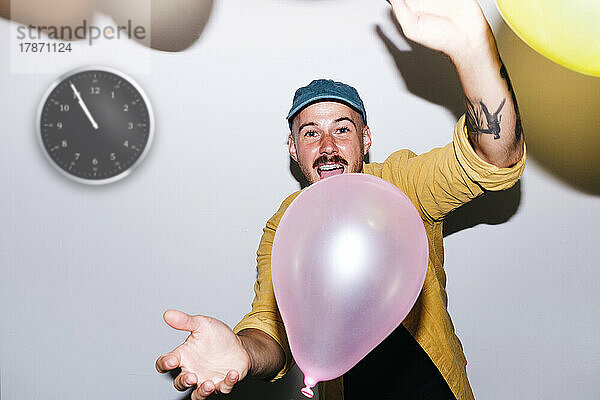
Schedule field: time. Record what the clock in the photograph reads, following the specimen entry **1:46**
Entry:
**10:55**
